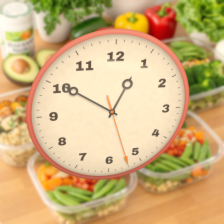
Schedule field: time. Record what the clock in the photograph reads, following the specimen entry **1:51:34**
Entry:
**12:50:27**
